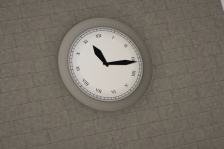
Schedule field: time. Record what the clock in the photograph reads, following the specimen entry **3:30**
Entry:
**11:16**
